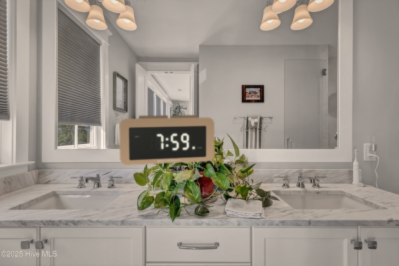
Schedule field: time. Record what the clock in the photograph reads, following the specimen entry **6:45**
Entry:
**7:59**
